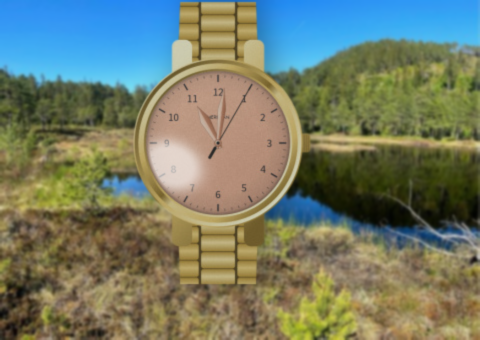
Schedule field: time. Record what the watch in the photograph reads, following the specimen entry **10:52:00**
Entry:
**11:01:05**
